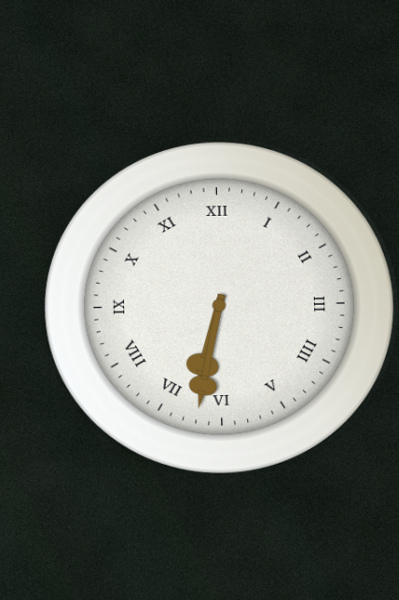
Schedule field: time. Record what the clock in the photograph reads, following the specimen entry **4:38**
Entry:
**6:32**
